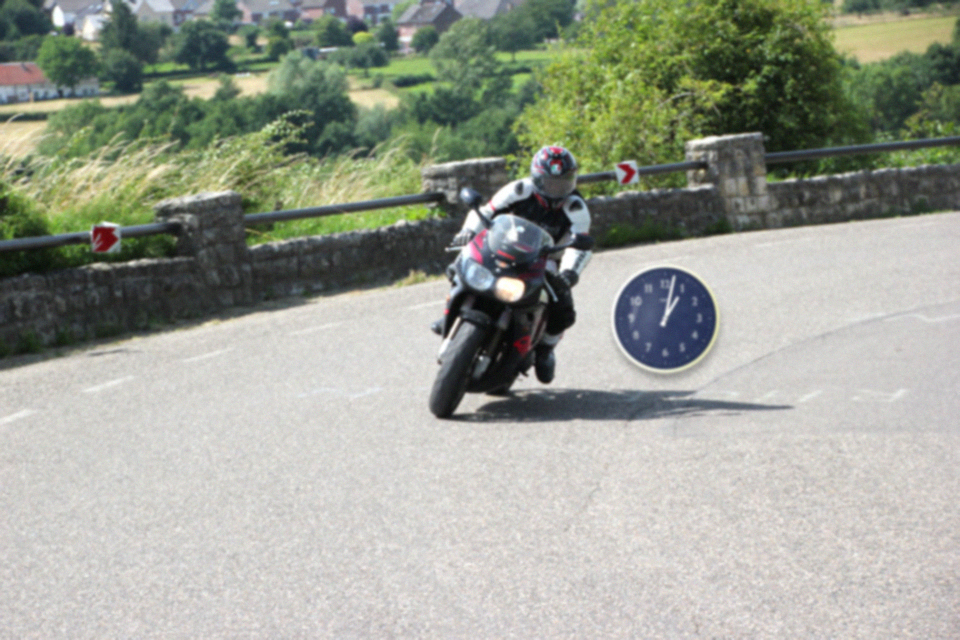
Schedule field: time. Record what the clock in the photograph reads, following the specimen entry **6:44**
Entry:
**1:02**
